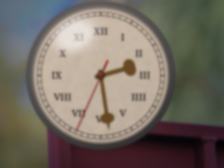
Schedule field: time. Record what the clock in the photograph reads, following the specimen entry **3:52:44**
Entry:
**2:28:34**
